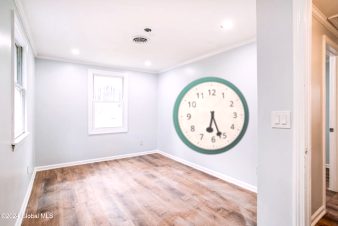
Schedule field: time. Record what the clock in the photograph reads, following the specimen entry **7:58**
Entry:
**6:27**
